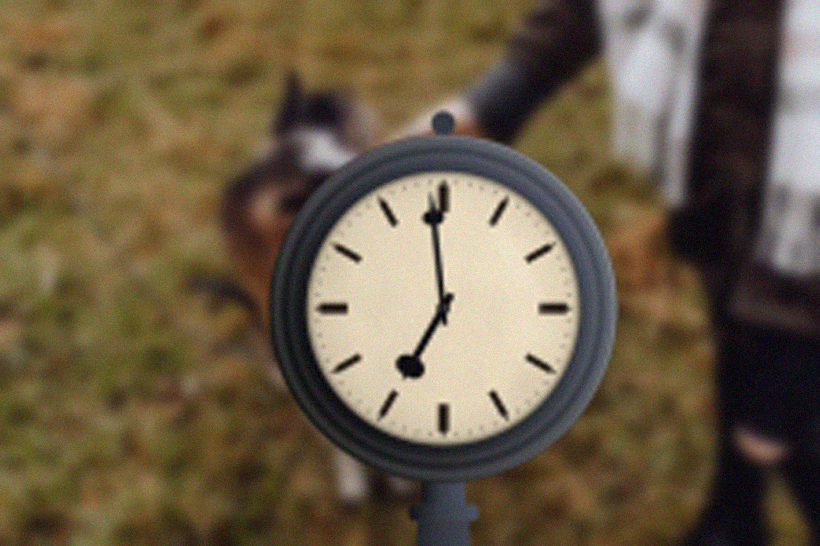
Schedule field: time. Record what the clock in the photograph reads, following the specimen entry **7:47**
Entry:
**6:59**
